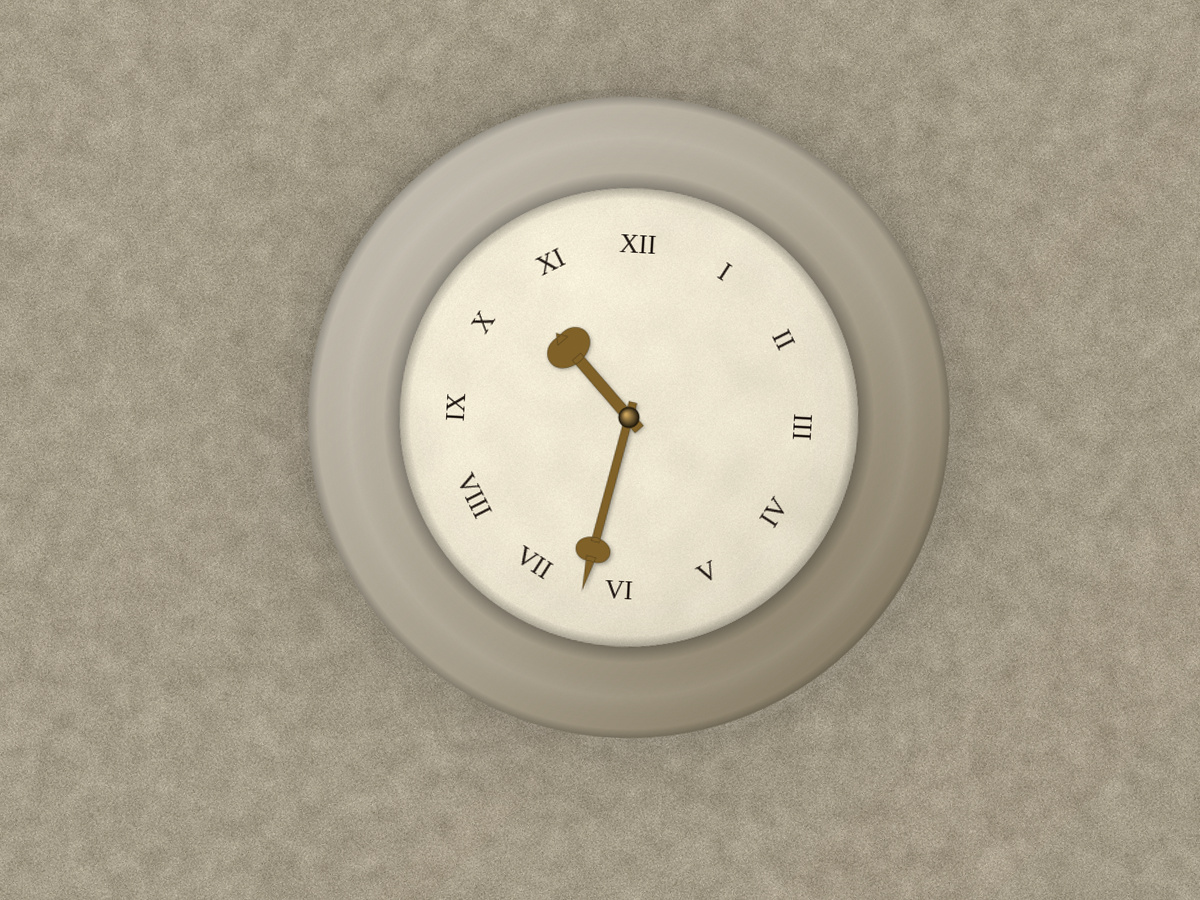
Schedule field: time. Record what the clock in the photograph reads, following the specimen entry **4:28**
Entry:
**10:32**
